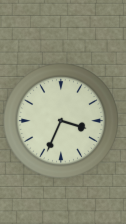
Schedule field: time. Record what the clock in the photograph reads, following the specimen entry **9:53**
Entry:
**3:34**
